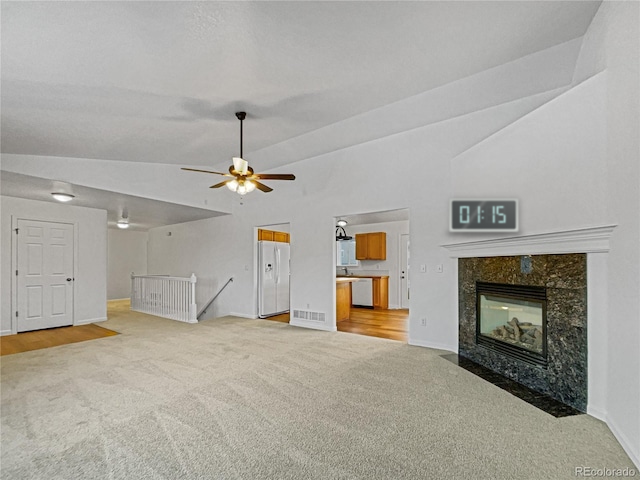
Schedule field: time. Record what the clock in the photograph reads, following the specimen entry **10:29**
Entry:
**1:15**
